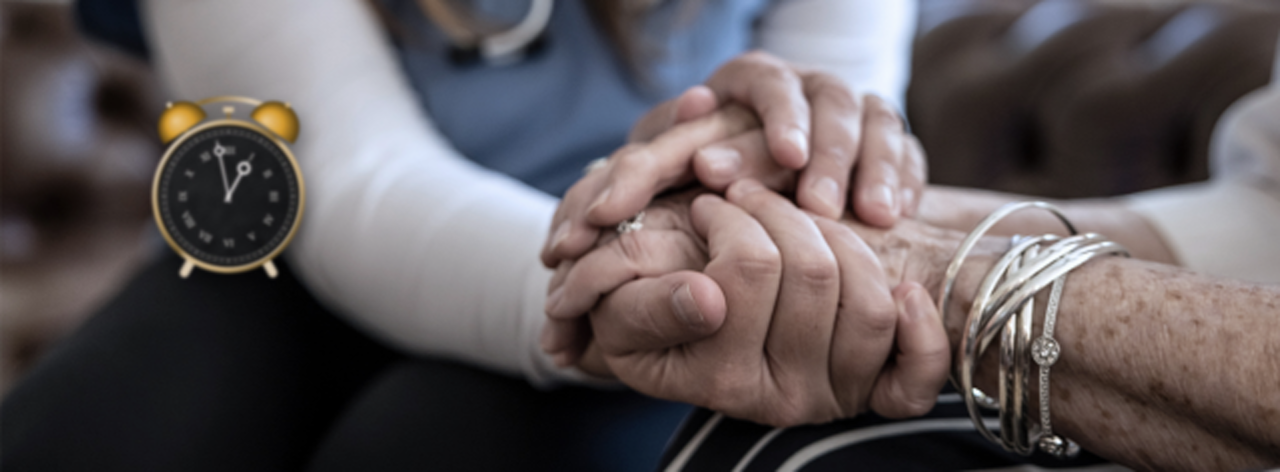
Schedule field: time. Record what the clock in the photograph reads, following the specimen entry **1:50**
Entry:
**12:58**
